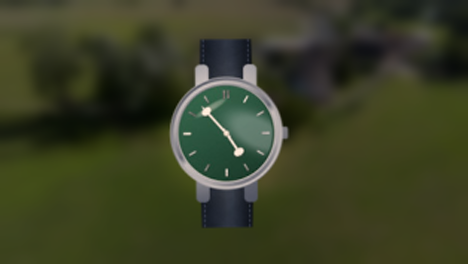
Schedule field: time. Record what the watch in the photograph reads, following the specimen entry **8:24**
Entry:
**4:53**
